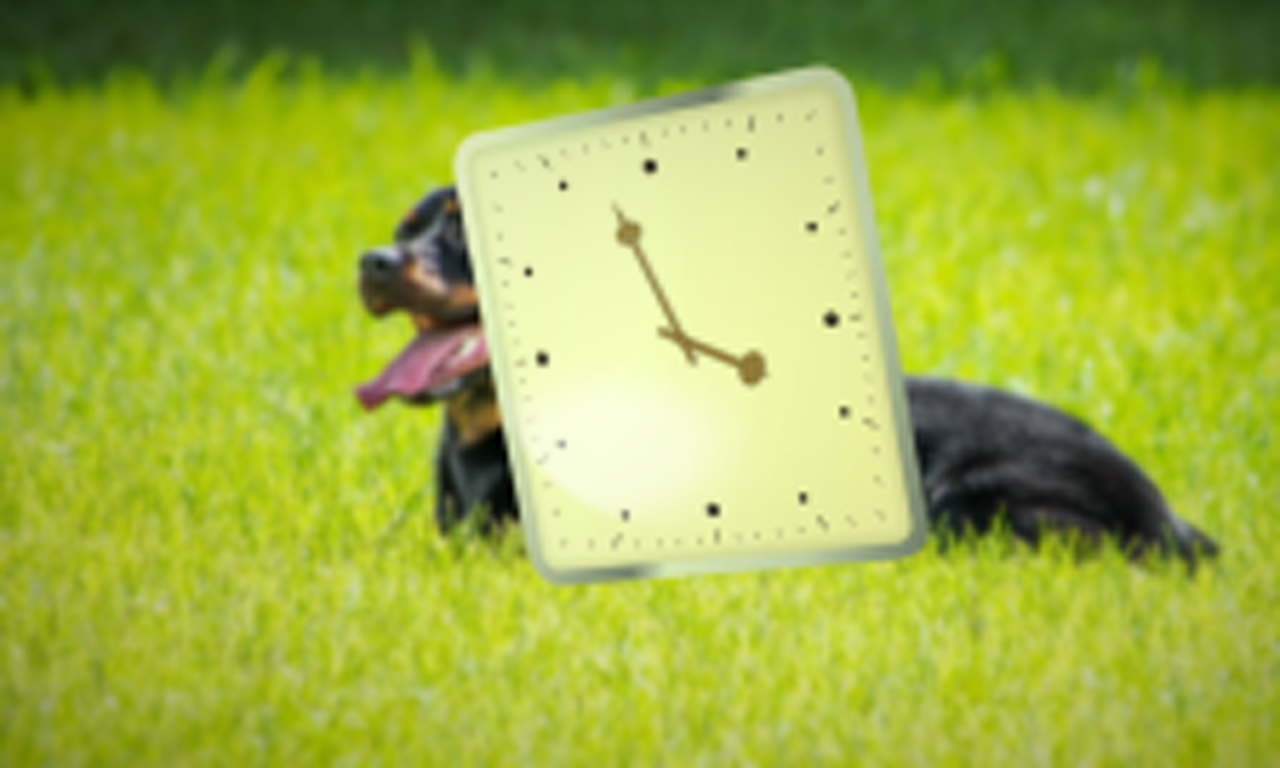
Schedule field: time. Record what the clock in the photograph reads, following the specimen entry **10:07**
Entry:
**3:57**
